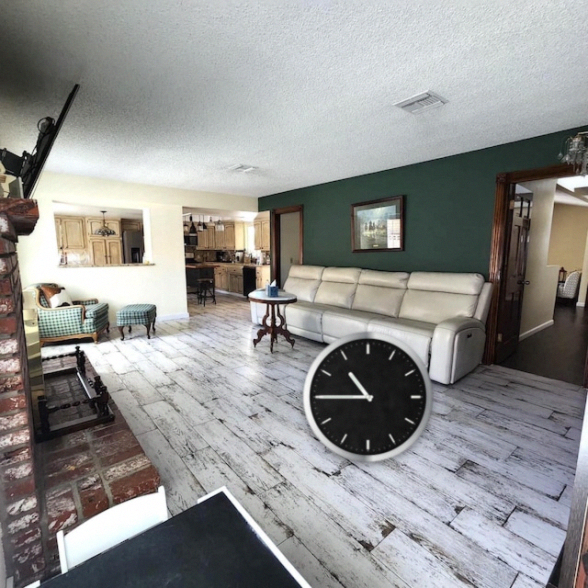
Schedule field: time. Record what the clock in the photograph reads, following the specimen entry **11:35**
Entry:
**10:45**
